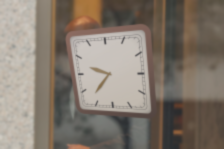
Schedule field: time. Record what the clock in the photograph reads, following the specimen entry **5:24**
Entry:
**9:37**
